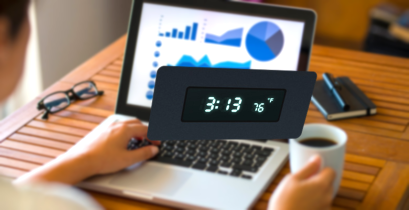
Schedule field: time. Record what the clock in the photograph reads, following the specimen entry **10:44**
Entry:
**3:13**
